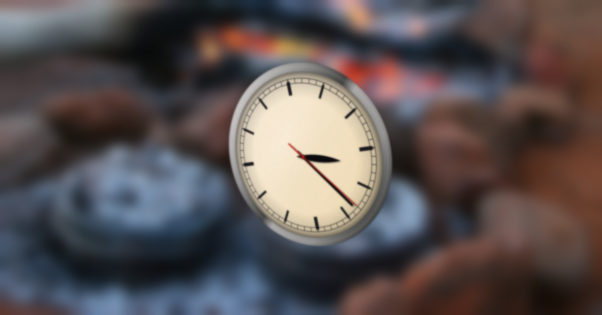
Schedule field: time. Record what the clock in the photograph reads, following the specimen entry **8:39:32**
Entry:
**3:23:23**
